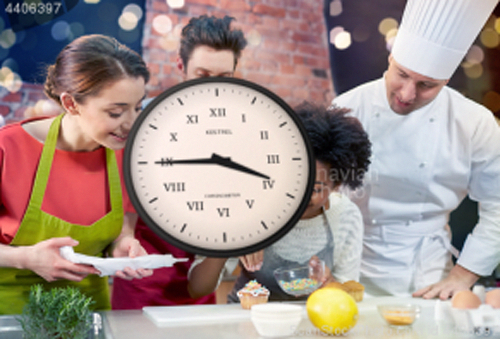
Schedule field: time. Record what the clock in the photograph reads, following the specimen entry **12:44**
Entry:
**3:45**
